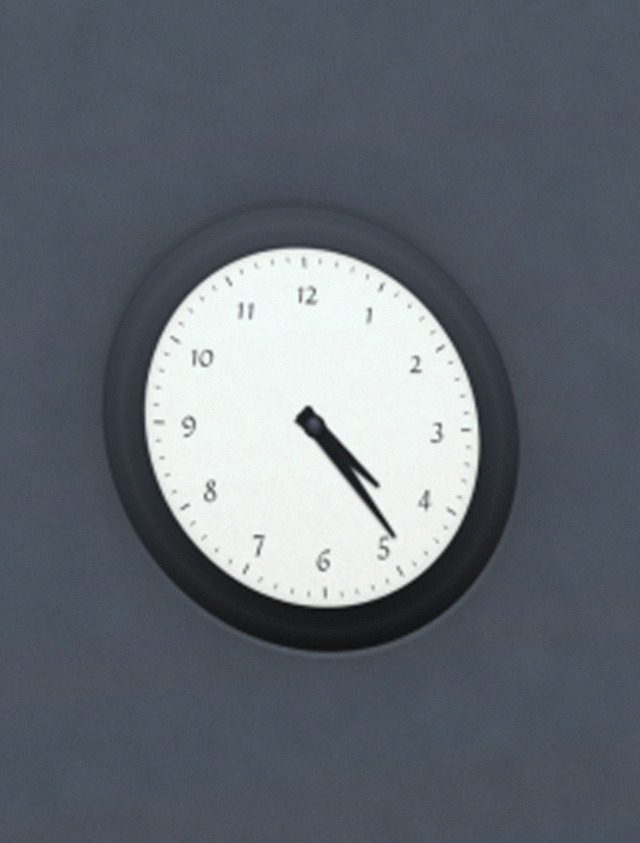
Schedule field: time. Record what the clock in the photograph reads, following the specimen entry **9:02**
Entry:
**4:24**
